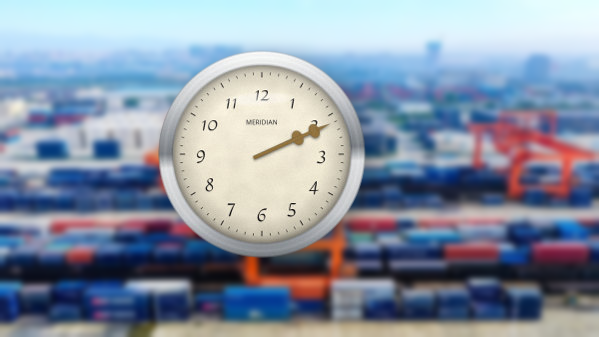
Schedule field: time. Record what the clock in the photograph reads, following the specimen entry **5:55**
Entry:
**2:11**
